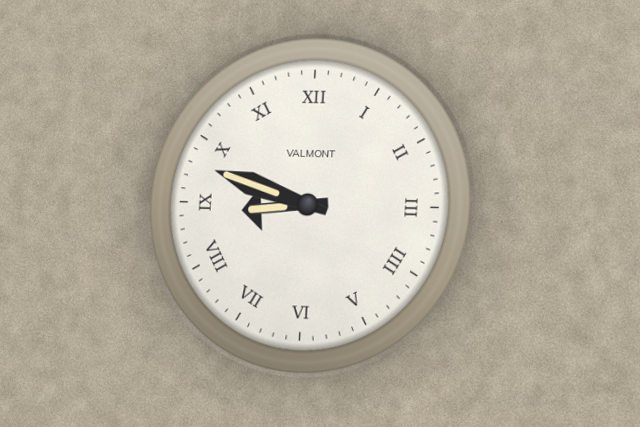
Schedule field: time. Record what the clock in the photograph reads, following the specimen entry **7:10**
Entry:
**8:48**
